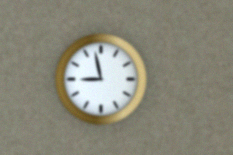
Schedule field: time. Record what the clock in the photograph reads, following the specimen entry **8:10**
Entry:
**8:58**
